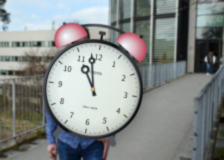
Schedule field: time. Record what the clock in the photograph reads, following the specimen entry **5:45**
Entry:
**10:58**
